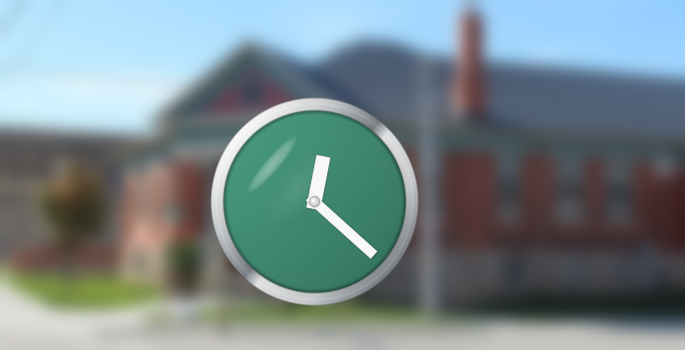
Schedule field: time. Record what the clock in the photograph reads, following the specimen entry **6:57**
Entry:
**12:22**
